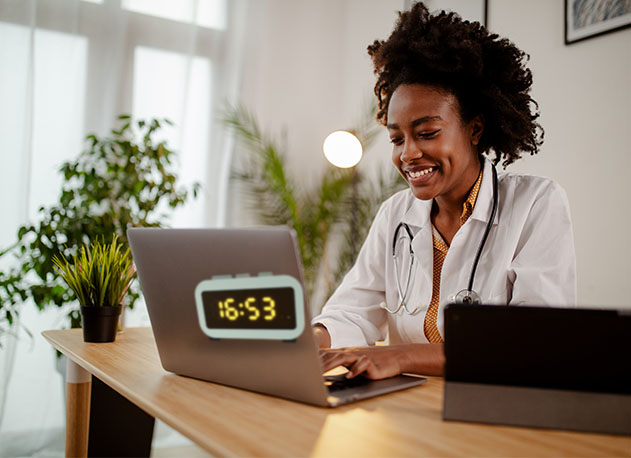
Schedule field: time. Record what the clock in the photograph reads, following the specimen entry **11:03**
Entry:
**16:53**
